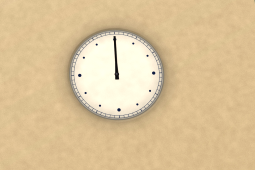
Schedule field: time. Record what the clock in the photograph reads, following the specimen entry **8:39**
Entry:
**12:00**
